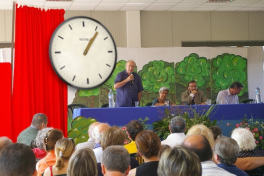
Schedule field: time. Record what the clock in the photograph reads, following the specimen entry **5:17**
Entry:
**1:06**
